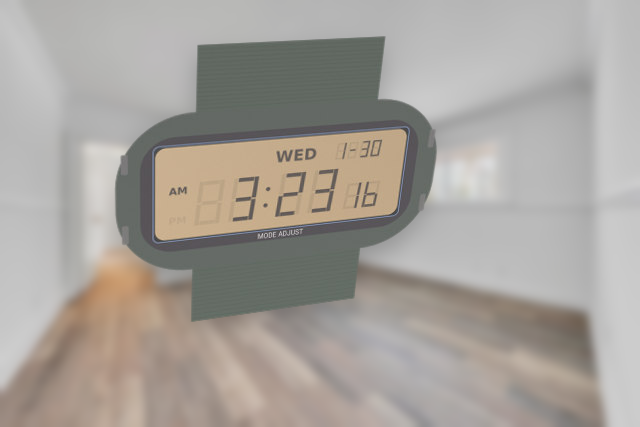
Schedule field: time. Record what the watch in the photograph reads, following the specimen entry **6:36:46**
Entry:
**3:23:16**
